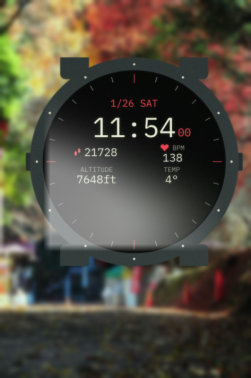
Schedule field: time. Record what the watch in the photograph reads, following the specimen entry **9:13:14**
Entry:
**11:54:00**
